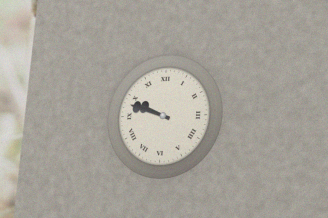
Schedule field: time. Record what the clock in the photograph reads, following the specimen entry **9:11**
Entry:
**9:48**
